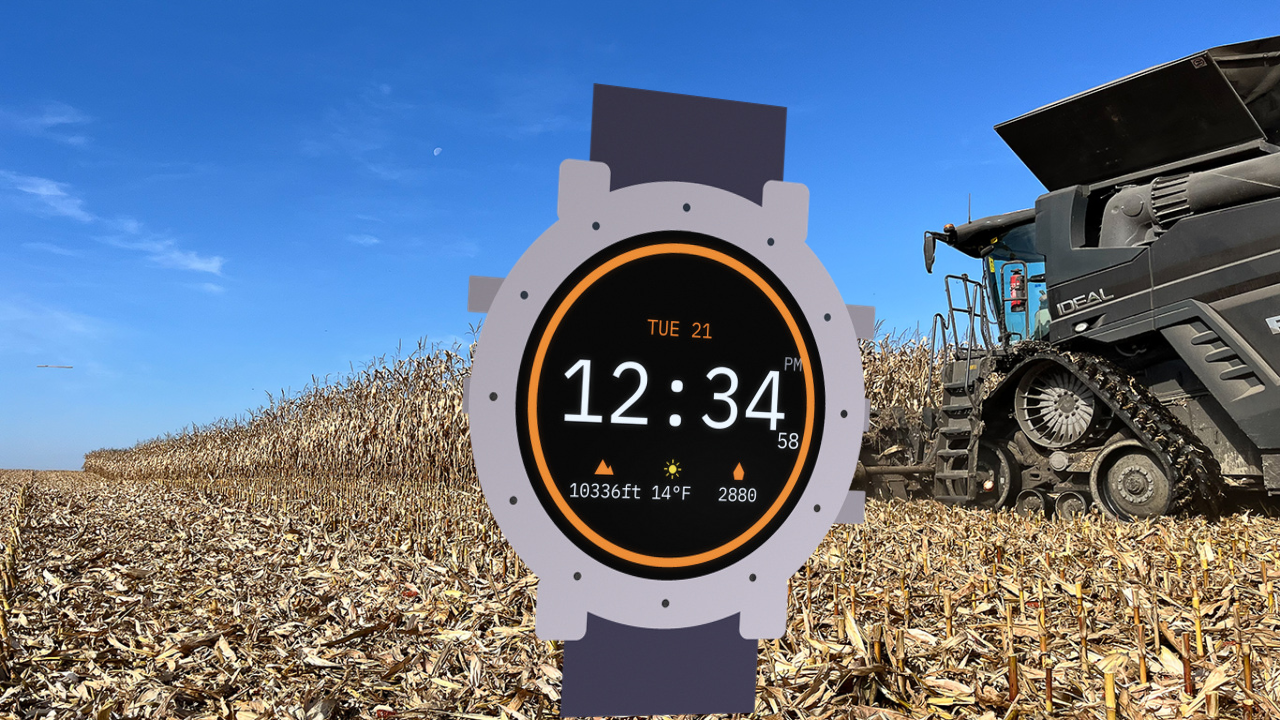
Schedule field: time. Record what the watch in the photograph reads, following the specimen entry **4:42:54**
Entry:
**12:34:58**
